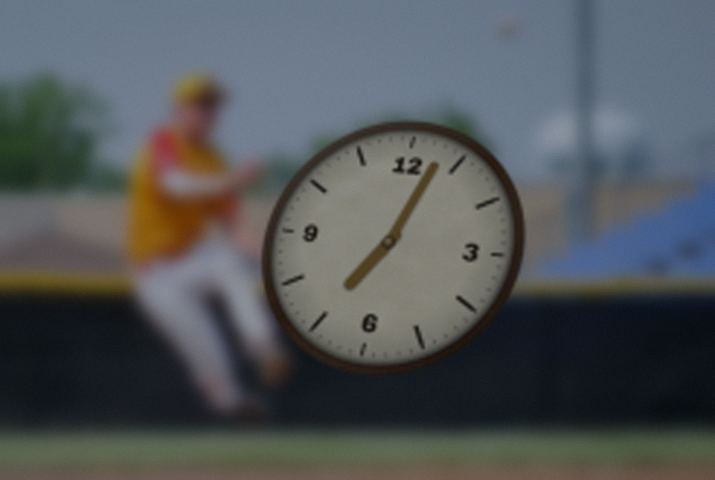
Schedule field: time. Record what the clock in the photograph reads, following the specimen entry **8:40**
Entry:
**7:03**
